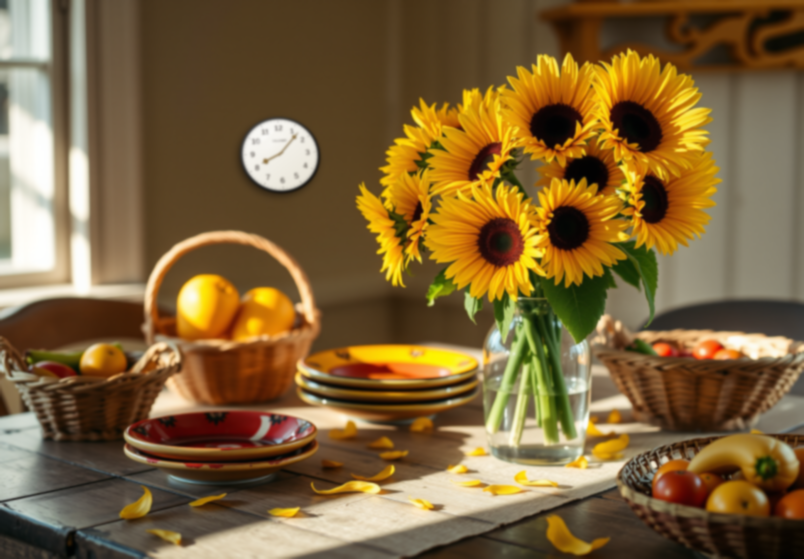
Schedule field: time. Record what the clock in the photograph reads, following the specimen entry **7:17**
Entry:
**8:07**
